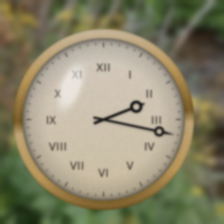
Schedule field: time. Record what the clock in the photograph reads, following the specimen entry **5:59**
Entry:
**2:17**
